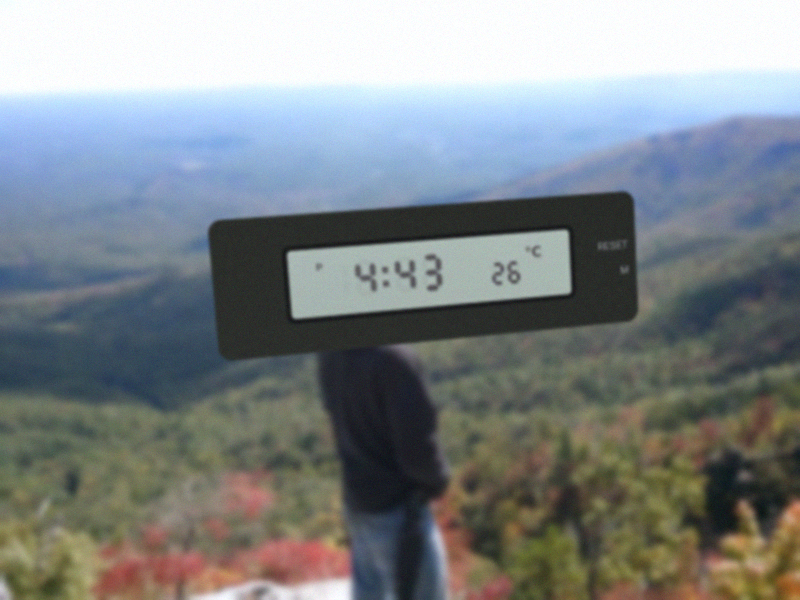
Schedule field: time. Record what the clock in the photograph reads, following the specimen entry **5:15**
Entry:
**4:43**
